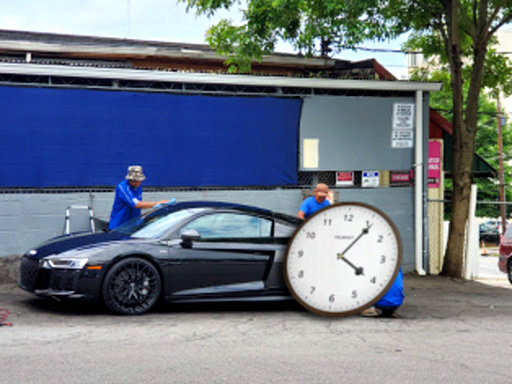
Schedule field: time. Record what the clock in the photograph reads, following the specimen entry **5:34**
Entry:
**4:06**
